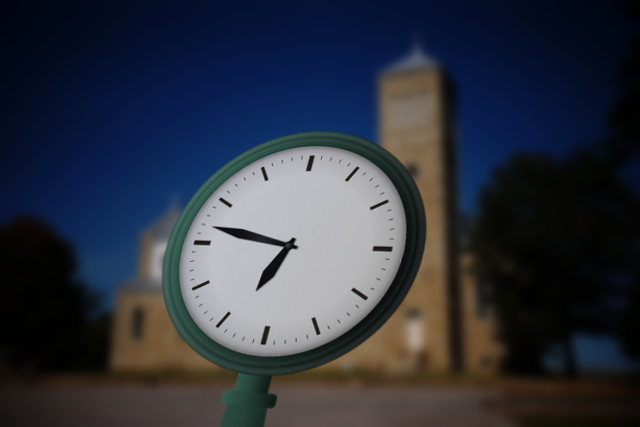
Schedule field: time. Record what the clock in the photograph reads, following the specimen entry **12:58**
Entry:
**6:47**
